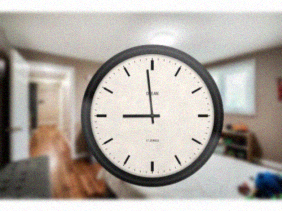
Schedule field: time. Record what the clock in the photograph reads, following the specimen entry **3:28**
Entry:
**8:59**
